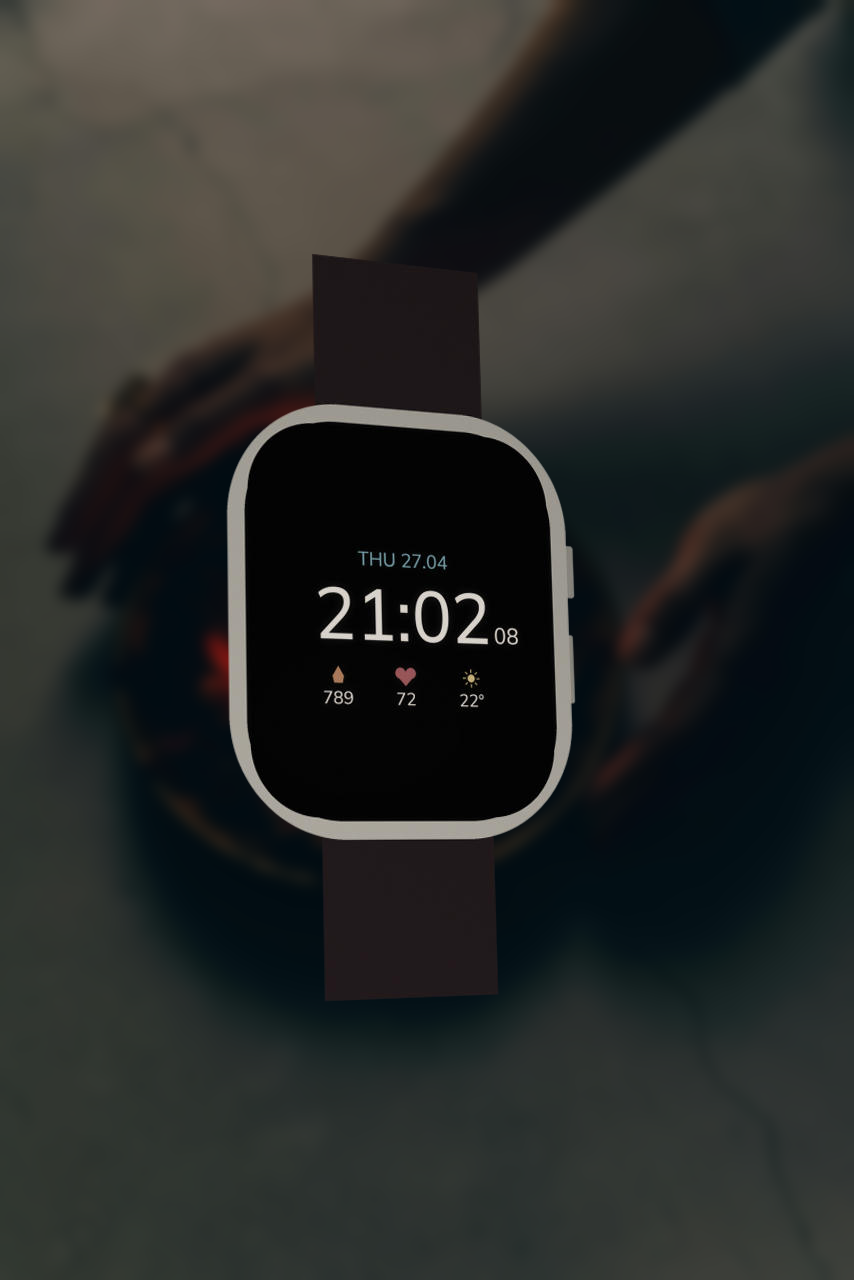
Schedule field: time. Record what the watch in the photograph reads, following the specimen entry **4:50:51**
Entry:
**21:02:08**
